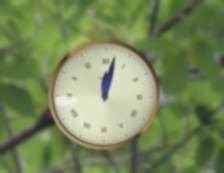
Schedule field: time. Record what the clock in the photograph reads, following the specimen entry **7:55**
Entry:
**12:02**
